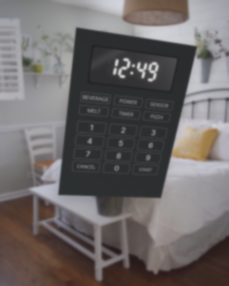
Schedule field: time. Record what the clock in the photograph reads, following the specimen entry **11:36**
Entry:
**12:49**
